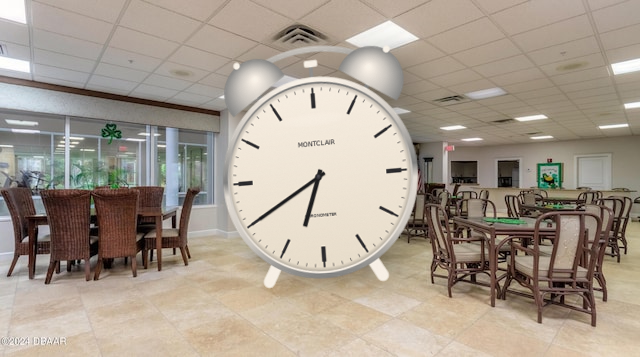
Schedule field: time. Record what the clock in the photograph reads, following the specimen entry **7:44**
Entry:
**6:40**
